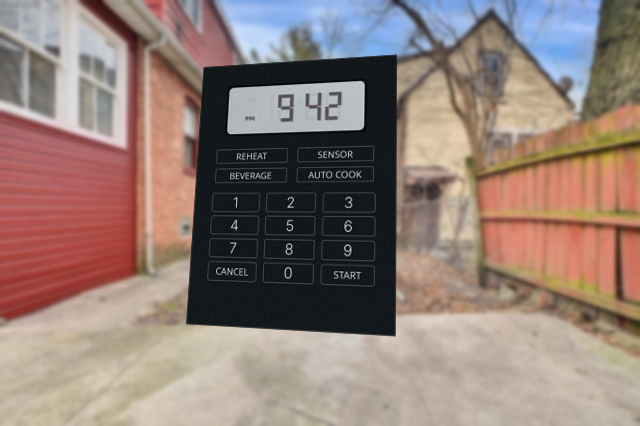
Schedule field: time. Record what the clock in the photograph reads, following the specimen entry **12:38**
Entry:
**9:42**
